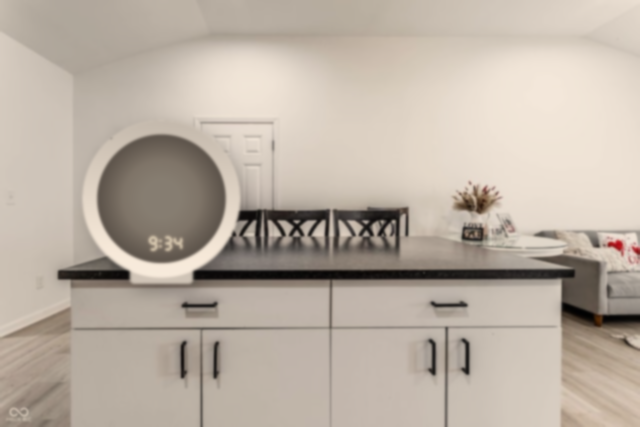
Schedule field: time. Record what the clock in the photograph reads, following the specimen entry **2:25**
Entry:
**9:34**
